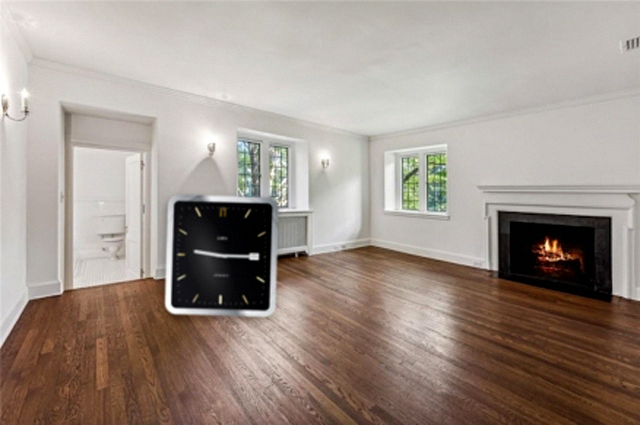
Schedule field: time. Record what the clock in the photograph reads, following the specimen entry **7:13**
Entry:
**9:15**
